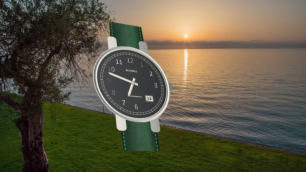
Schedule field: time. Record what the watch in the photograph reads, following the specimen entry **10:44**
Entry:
**6:48**
